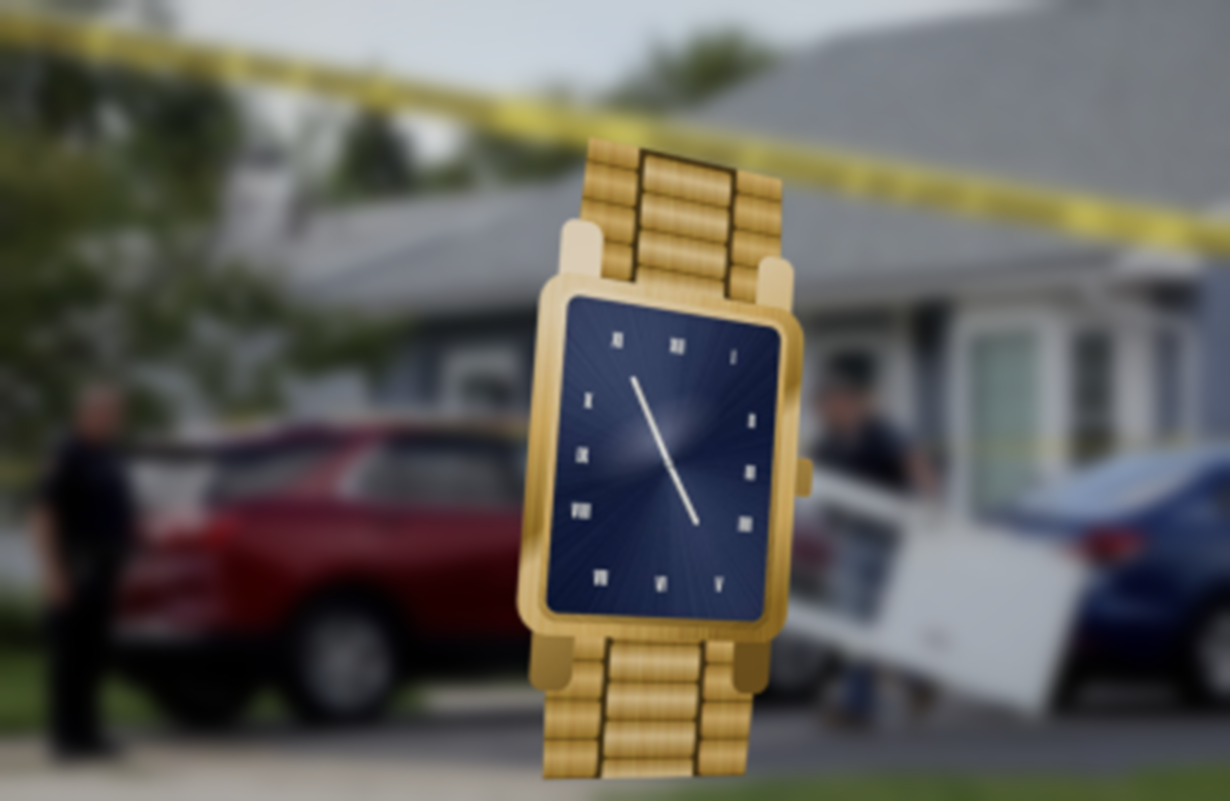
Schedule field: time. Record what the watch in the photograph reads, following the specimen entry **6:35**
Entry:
**4:55**
